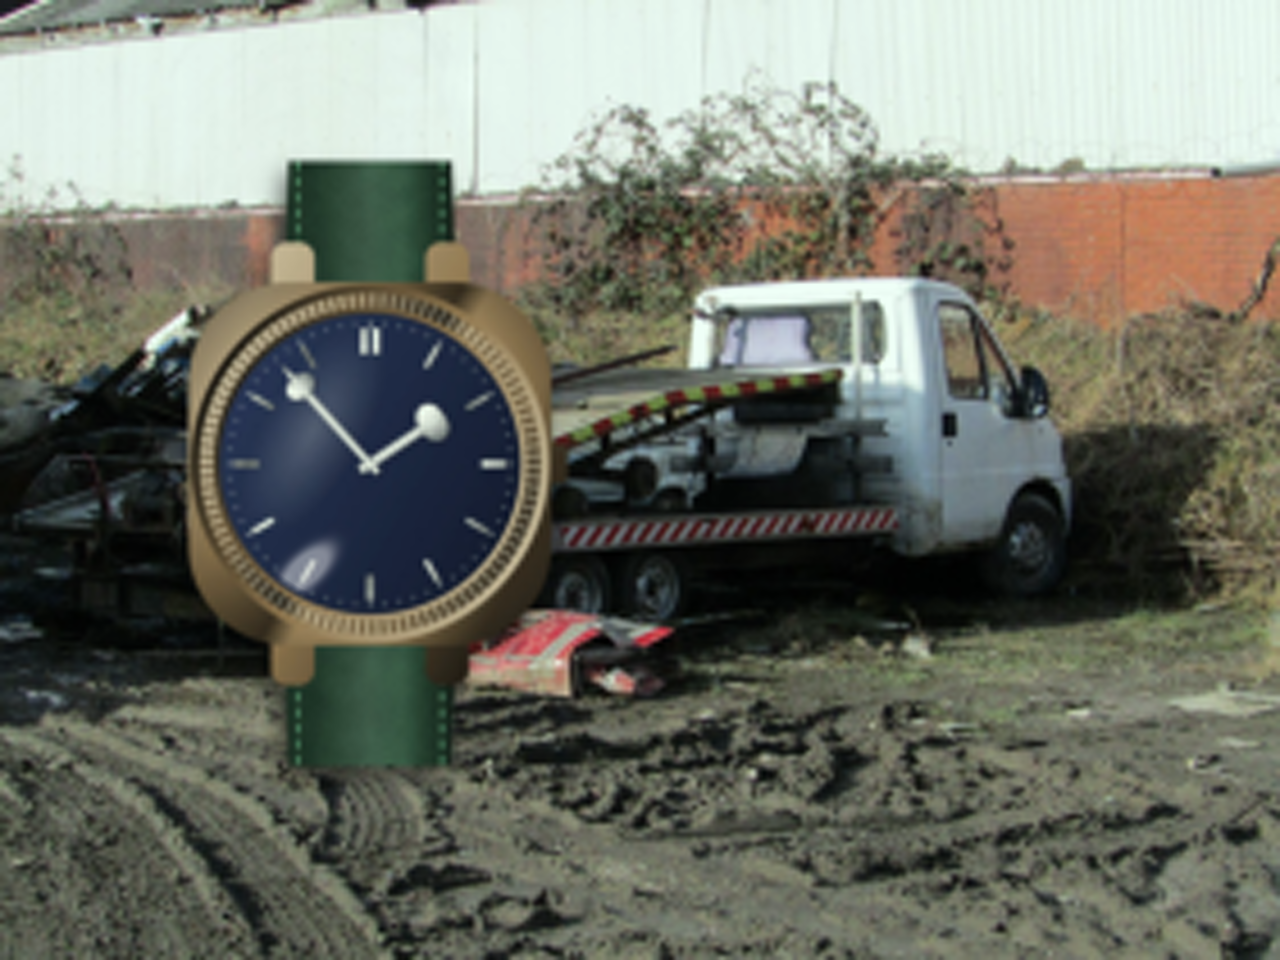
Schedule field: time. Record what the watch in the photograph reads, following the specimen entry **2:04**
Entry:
**1:53**
